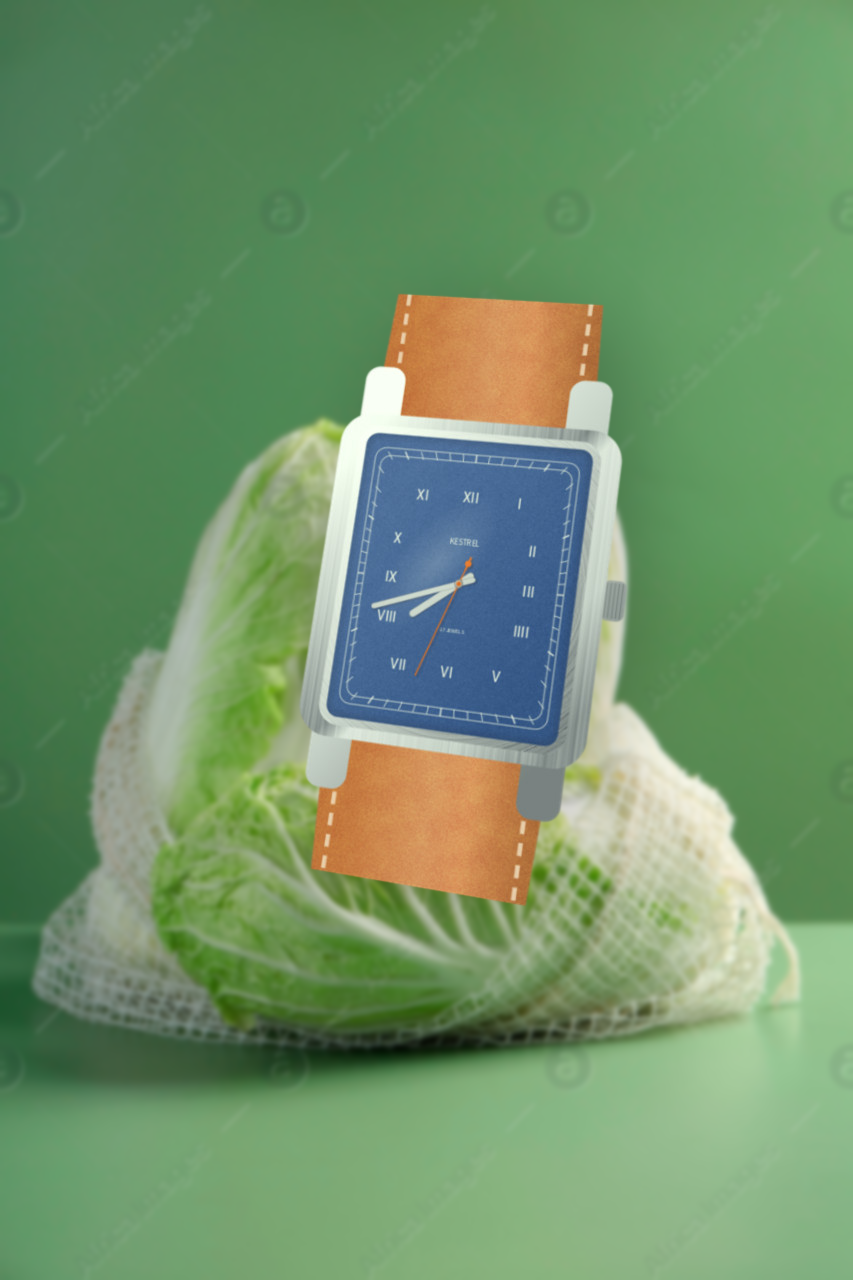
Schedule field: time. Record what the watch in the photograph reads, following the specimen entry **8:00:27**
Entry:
**7:41:33**
